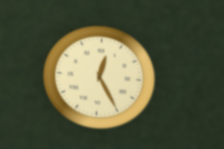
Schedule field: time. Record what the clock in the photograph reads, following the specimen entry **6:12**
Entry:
**12:25**
